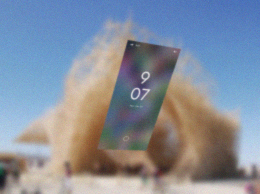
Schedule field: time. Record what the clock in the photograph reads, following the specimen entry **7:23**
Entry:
**9:07**
